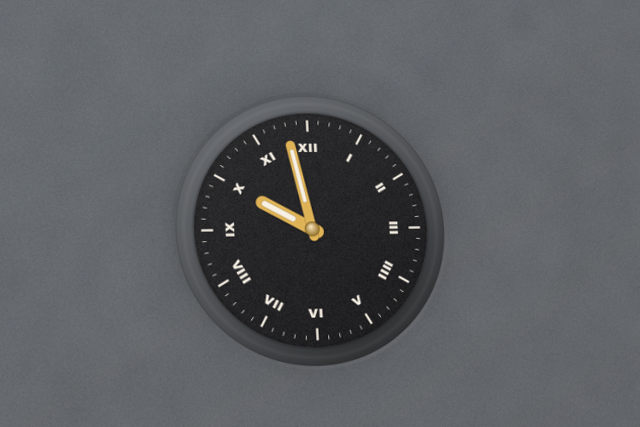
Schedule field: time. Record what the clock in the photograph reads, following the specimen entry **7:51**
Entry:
**9:58**
